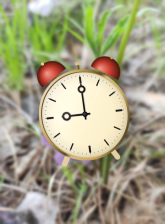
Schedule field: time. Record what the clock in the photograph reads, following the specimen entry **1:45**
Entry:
**9:00**
